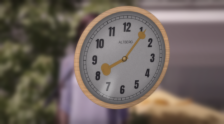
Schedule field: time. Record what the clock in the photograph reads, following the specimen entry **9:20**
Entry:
**8:06**
